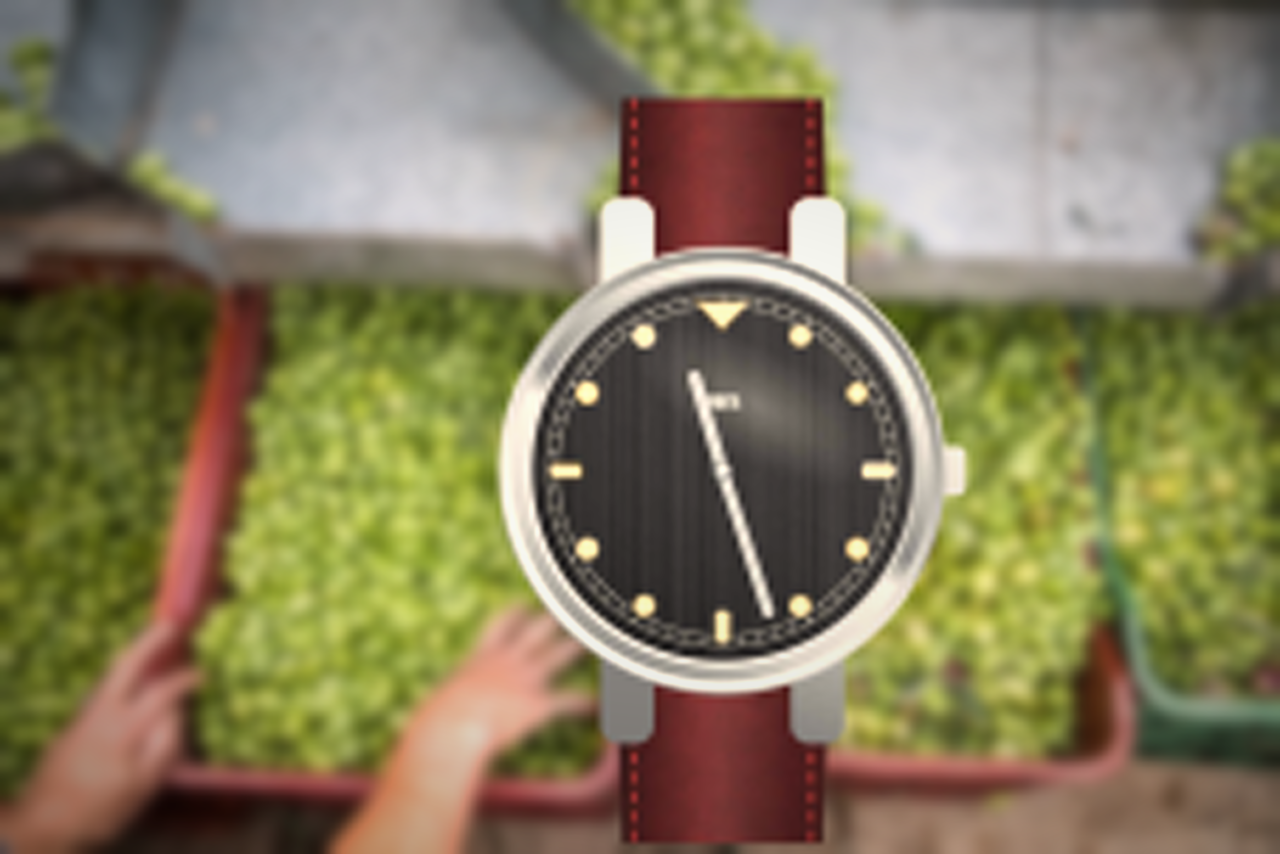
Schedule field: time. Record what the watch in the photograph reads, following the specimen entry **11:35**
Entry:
**11:27**
